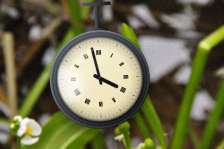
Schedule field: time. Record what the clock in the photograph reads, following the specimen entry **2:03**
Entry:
**3:58**
